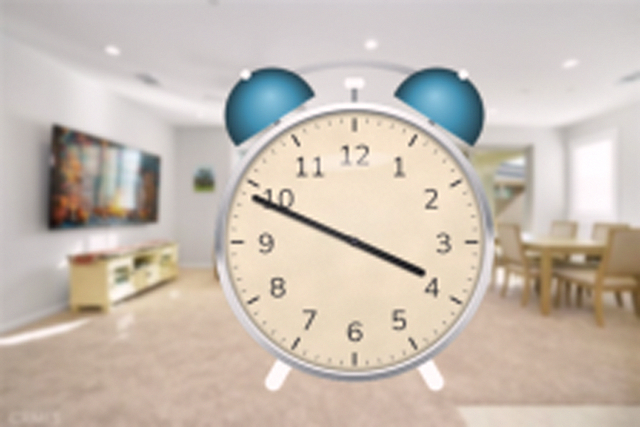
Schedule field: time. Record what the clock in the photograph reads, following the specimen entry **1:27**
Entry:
**3:49**
